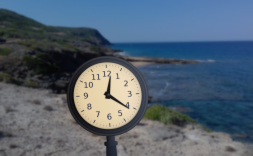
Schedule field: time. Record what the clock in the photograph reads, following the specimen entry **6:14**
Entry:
**12:21**
